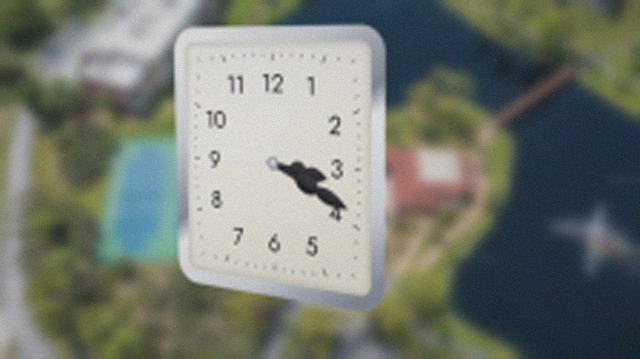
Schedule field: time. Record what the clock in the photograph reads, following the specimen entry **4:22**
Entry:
**3:19**
